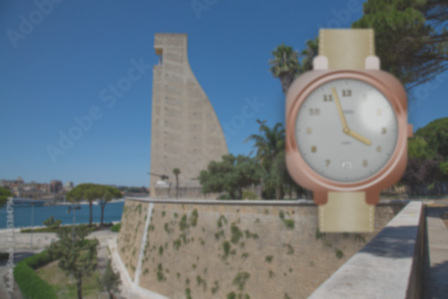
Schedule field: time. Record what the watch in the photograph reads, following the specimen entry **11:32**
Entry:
**3:57**
